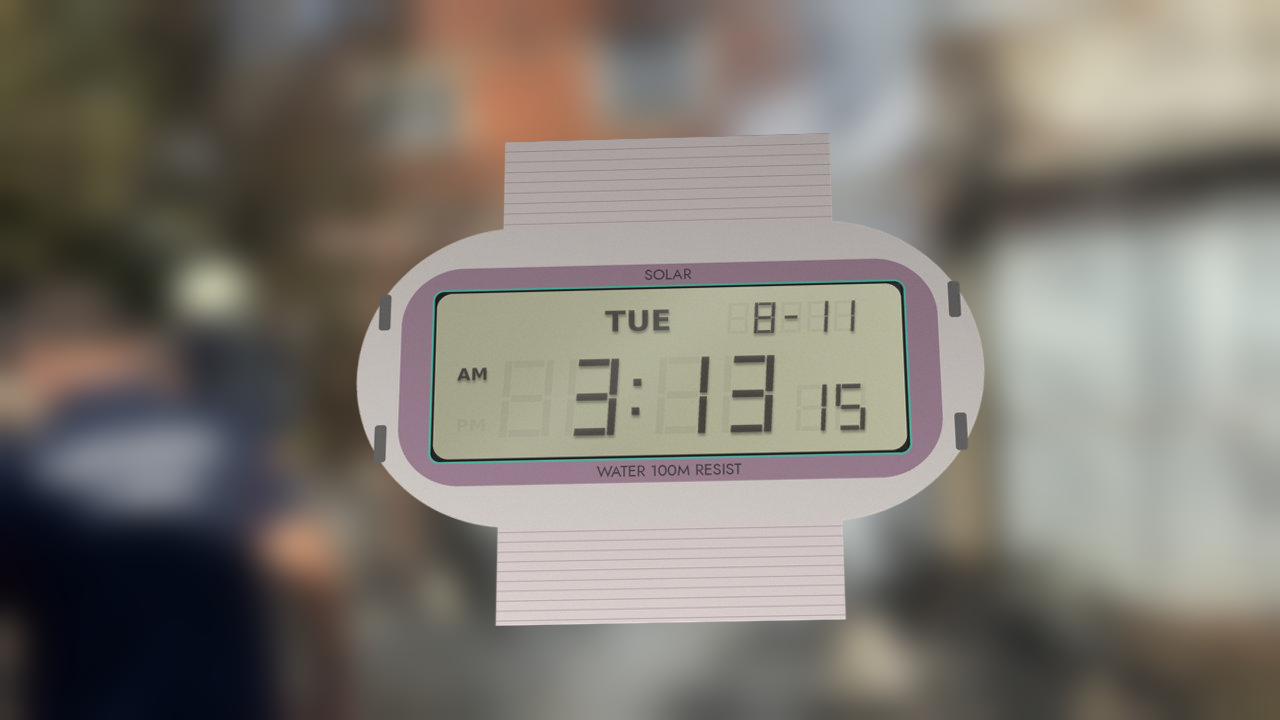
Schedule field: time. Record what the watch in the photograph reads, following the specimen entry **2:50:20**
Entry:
**3:13:15**
